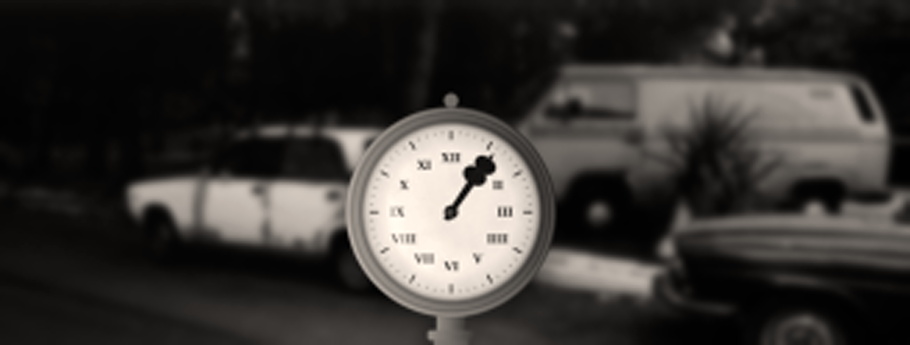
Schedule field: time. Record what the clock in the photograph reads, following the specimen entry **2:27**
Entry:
**1:06**
